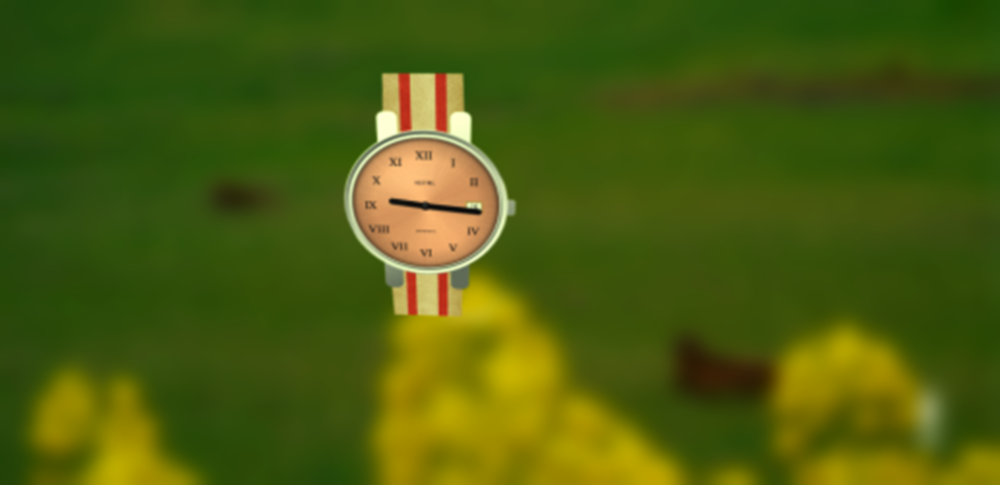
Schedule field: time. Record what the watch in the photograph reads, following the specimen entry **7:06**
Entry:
**9:16**
